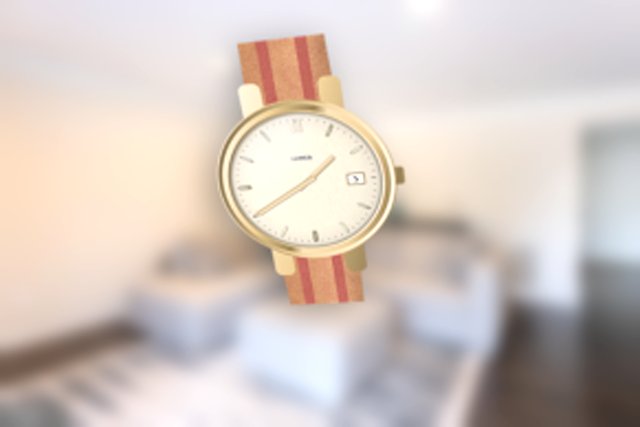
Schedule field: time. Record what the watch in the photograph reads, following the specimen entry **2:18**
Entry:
**1:40**
